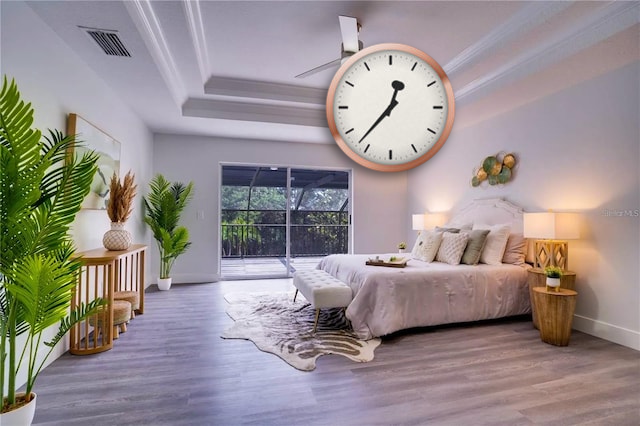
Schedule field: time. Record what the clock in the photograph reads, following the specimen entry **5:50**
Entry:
**12:37**
